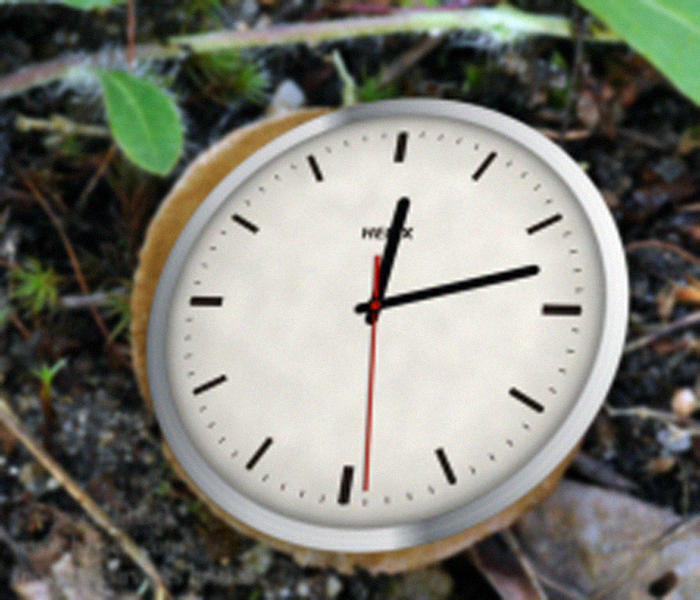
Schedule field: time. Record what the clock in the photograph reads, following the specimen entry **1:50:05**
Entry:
**12:12:29**
